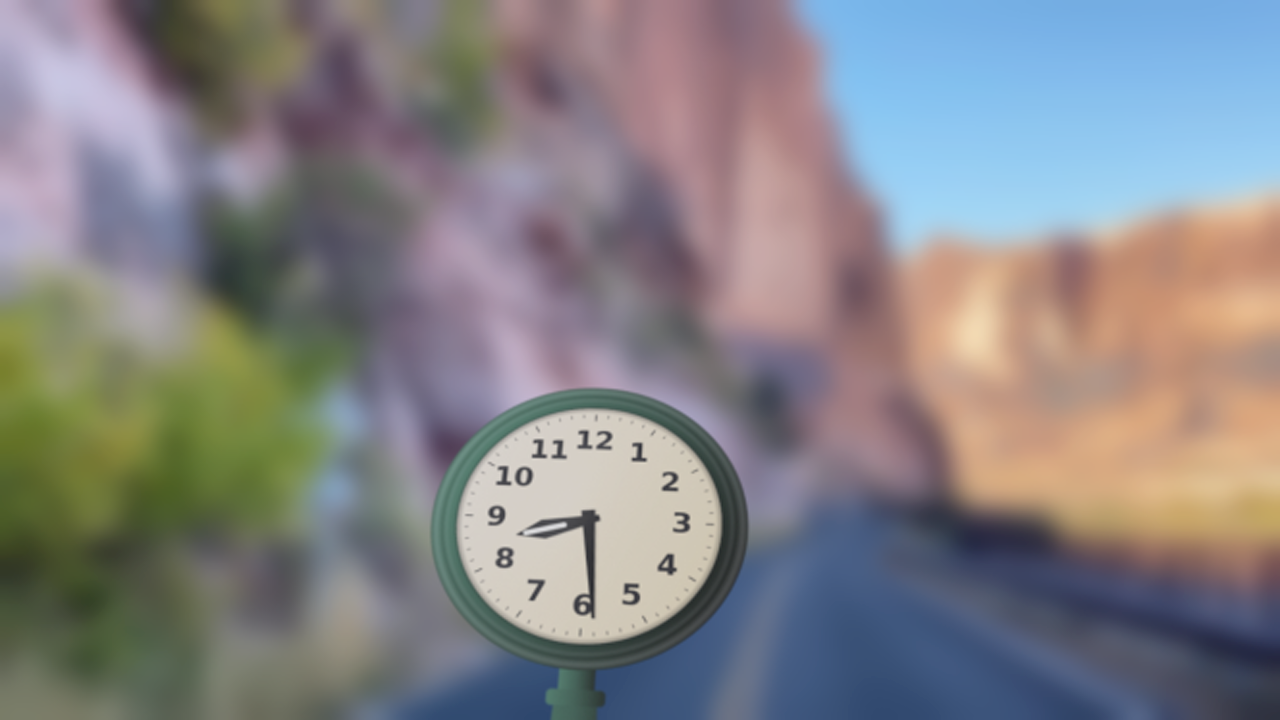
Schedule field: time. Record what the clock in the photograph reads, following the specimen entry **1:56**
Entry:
**8:29**
